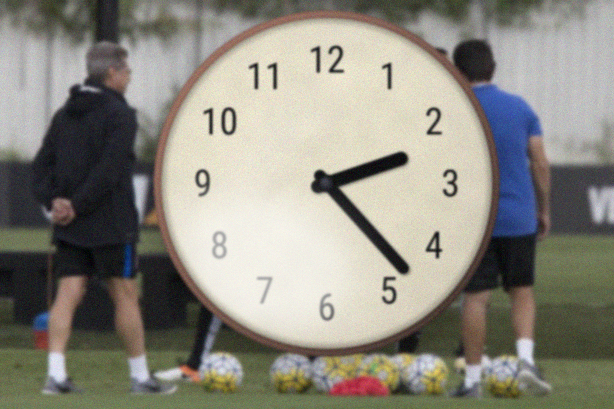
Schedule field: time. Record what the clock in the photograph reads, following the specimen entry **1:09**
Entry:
**2:23**
